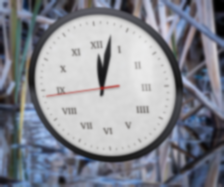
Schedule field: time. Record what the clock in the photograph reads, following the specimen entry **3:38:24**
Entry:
**12:02:44**
